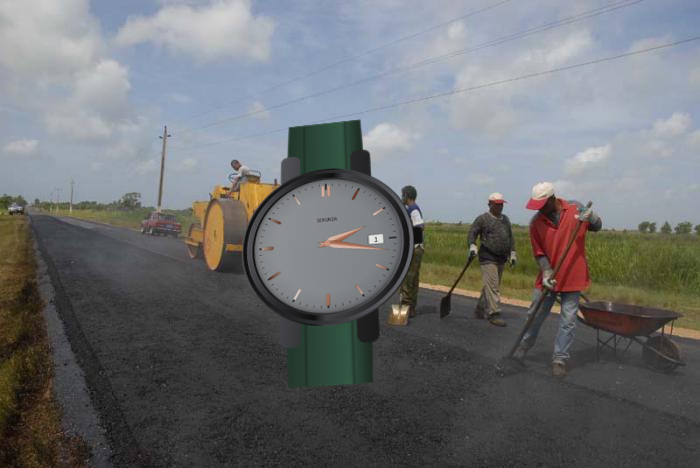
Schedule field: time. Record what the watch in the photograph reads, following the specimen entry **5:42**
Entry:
**2:17**
